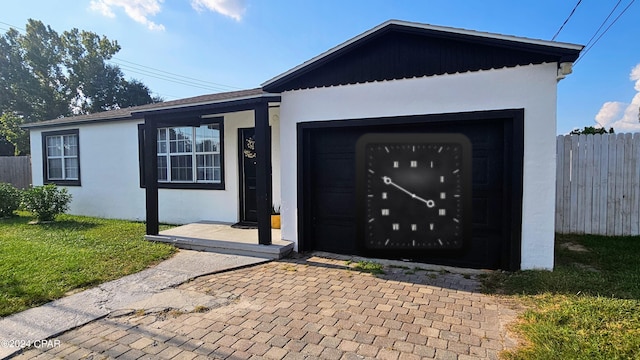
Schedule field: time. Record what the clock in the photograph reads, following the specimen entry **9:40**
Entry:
**3:50**
